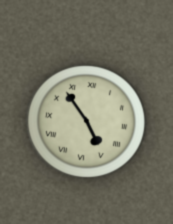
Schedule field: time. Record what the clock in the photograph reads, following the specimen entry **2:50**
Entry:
**4:53**
